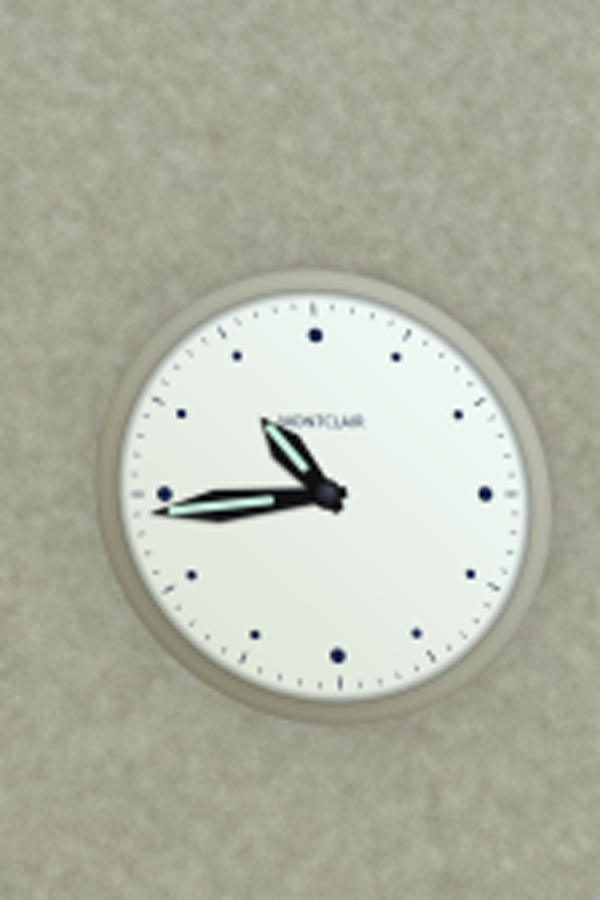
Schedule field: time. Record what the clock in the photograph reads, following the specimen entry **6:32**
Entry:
**10:44**
